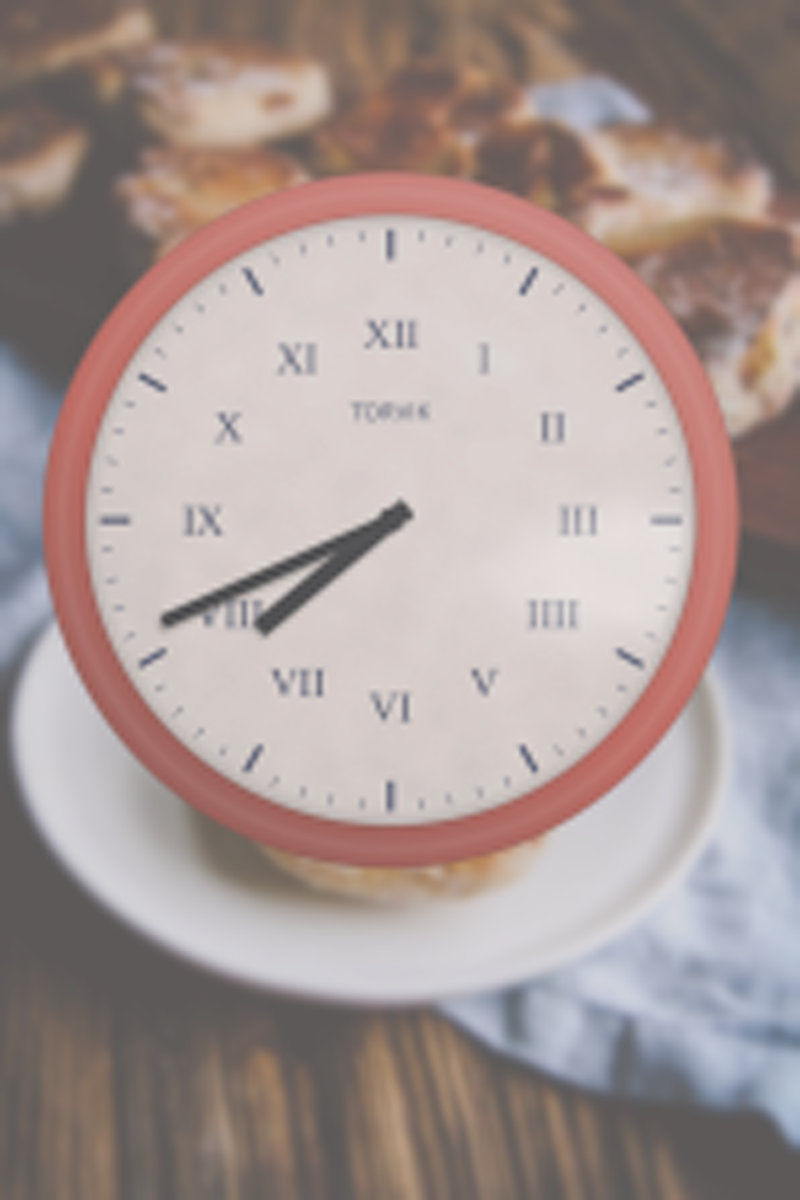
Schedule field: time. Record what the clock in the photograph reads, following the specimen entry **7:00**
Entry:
**7:41**
